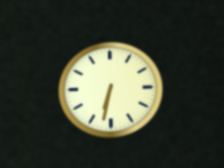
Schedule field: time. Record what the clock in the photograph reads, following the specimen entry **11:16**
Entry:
**6:32**
